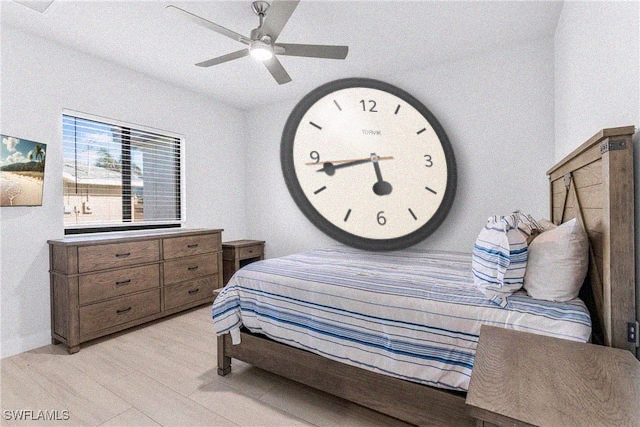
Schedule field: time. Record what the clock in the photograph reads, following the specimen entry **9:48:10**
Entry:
**5:42:44**
